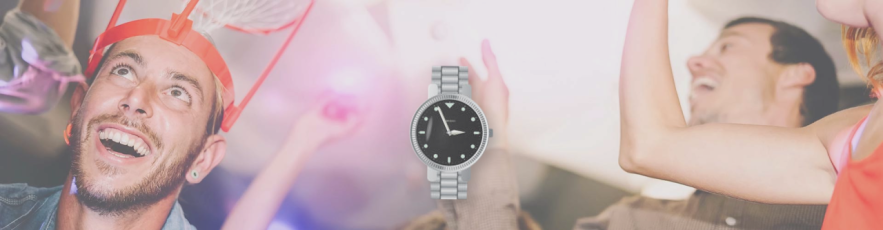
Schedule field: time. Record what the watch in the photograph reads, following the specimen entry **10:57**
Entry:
**2:56**
